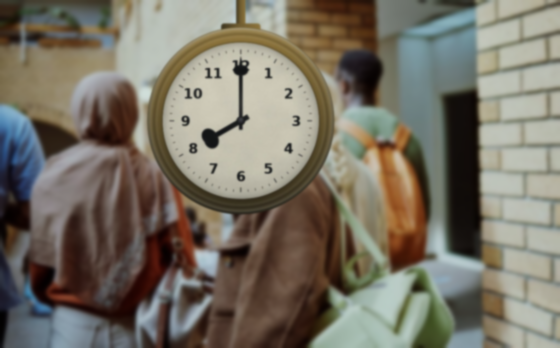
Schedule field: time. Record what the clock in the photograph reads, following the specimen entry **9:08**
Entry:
**8:00**
